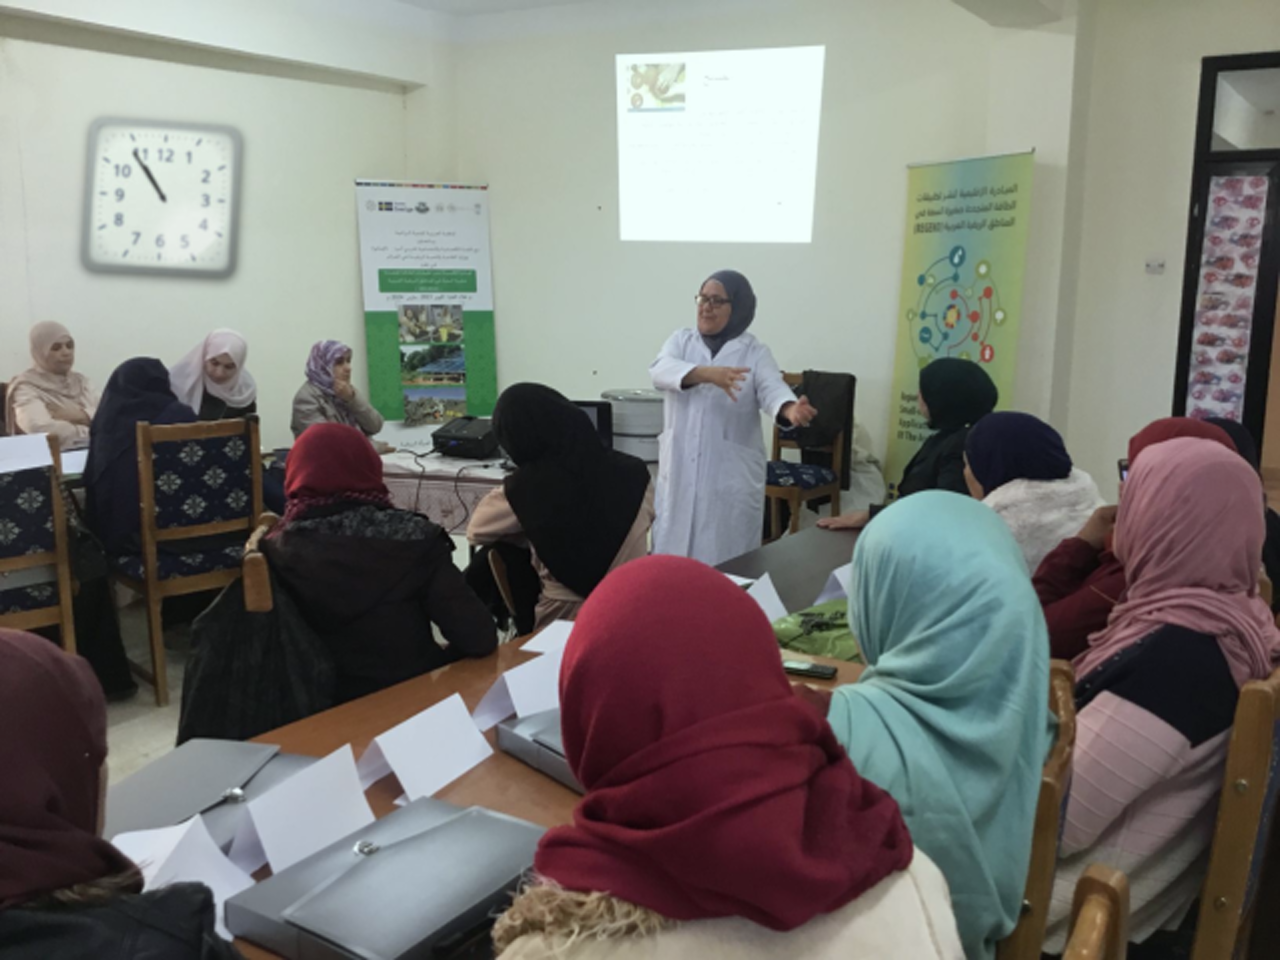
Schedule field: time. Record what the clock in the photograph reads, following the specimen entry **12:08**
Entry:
**10:54**
